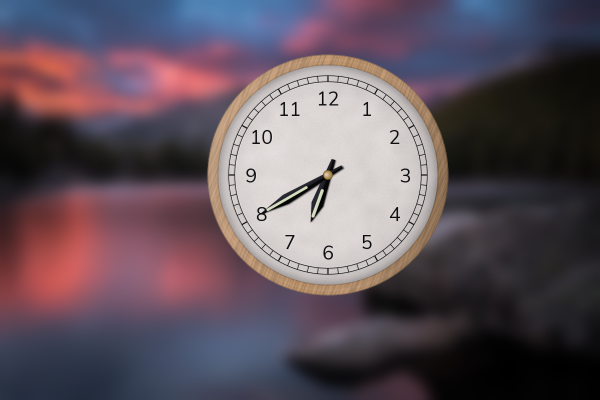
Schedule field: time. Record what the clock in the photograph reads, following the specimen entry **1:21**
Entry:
**6:40**
